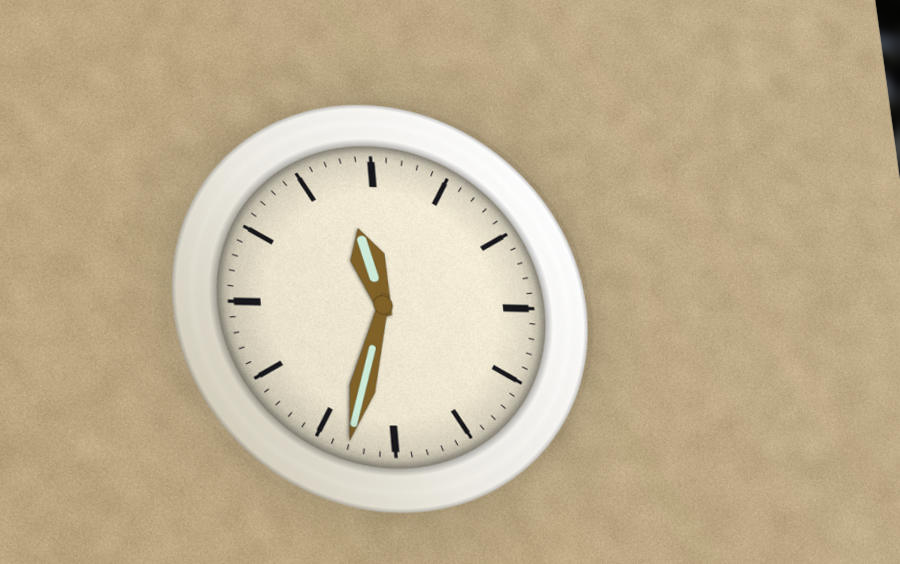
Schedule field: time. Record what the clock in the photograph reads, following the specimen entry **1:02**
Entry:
**11:33**
